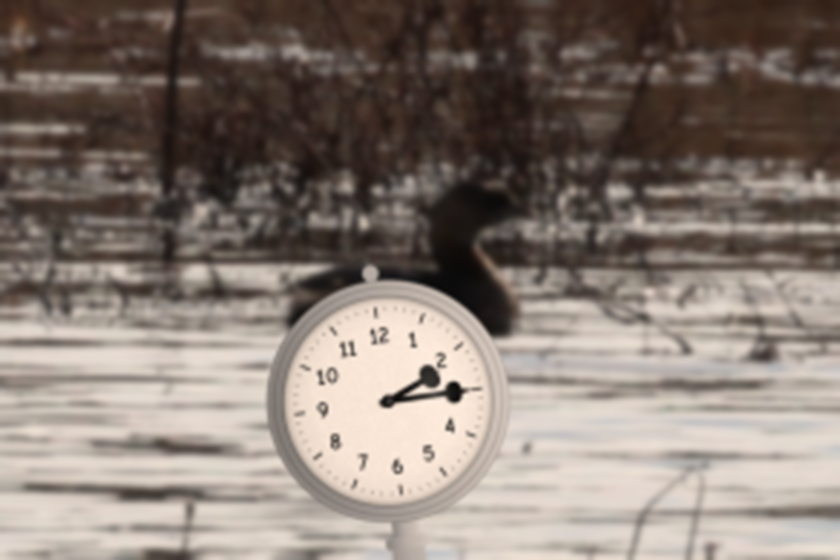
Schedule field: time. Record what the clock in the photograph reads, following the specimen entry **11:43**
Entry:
**2:15**
